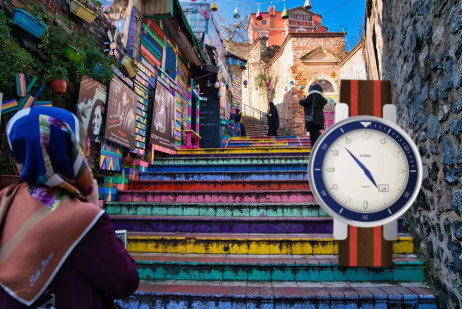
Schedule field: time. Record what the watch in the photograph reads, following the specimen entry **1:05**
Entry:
**4:53**
